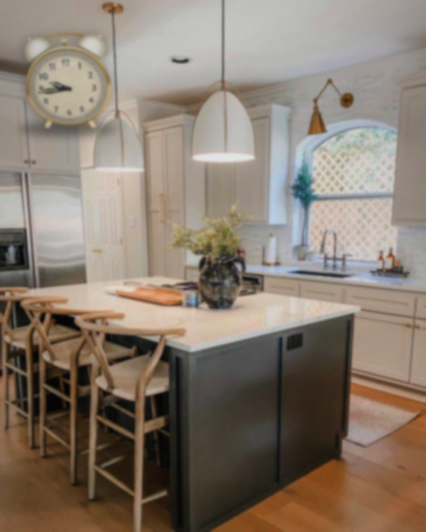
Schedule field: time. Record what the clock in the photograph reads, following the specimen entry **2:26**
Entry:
**9:44**
